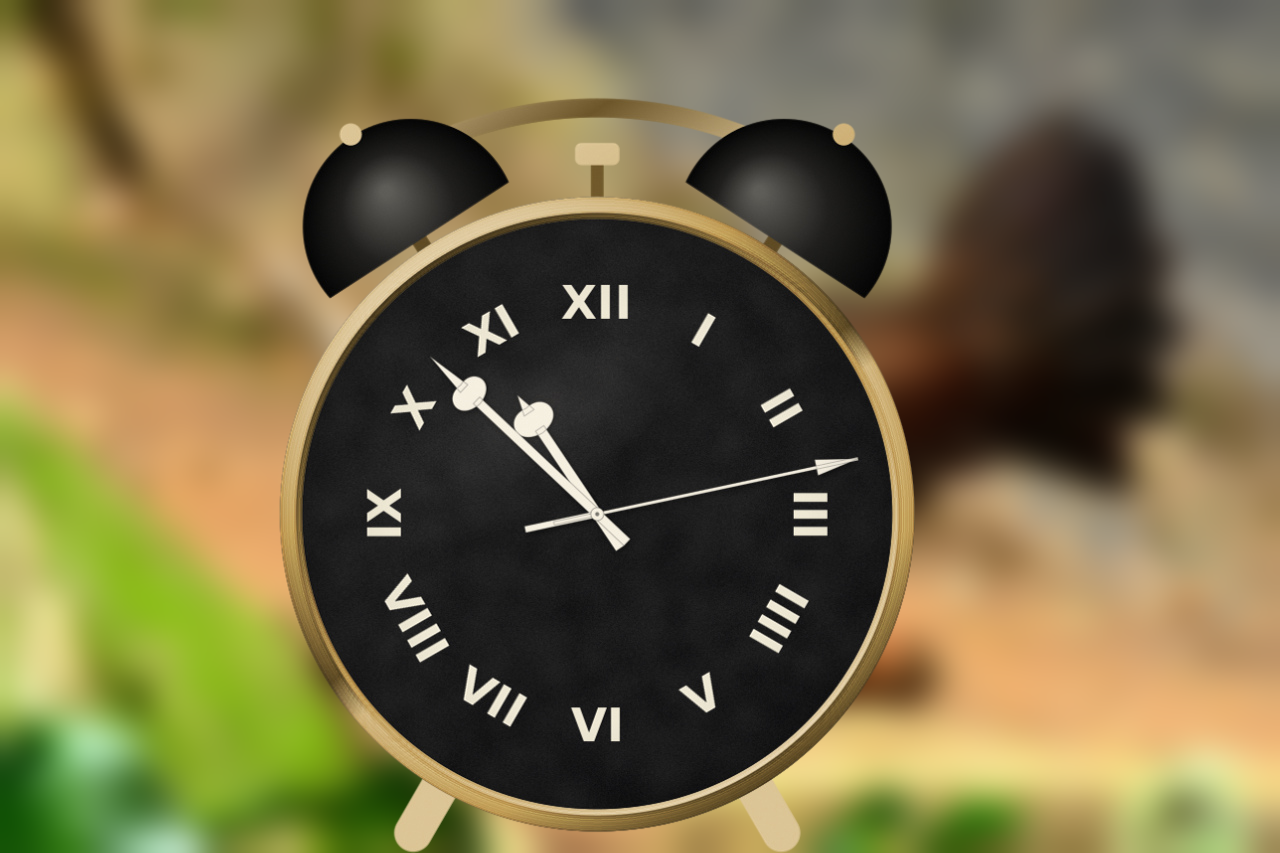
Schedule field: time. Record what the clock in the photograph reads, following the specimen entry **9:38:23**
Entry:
**10:52:13**
